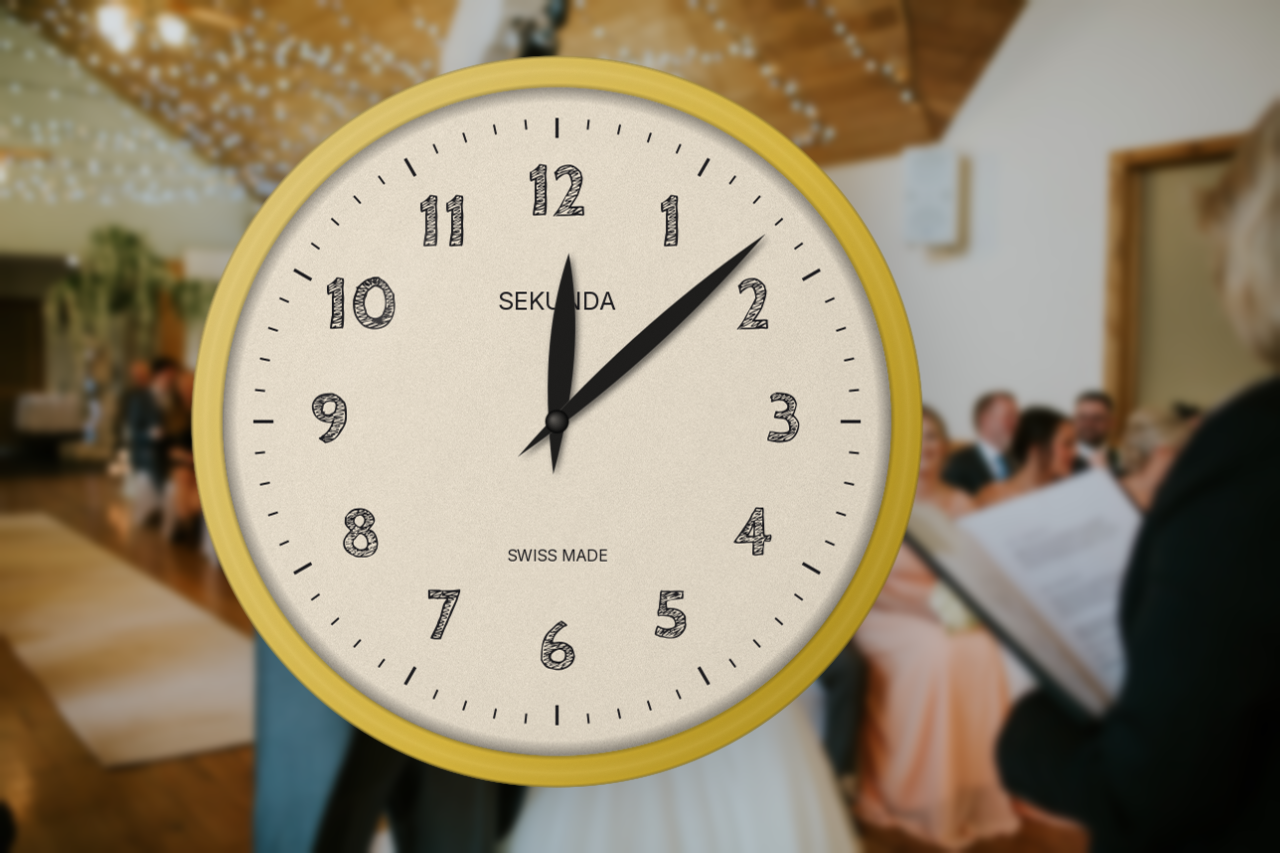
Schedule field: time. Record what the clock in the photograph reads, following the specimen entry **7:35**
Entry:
**12:08**
